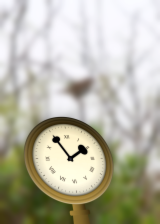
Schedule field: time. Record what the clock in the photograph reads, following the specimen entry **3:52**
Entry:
**1:55**
